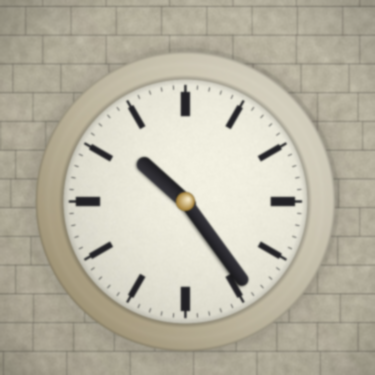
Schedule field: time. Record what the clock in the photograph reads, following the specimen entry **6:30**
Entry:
**10:24**
